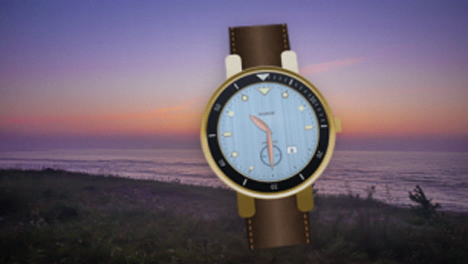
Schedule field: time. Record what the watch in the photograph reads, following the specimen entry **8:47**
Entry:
**10:30**
